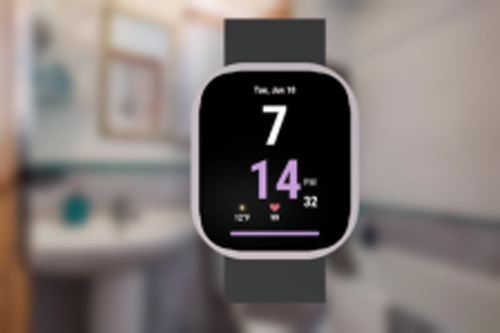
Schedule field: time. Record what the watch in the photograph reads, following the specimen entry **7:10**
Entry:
**7:14**
